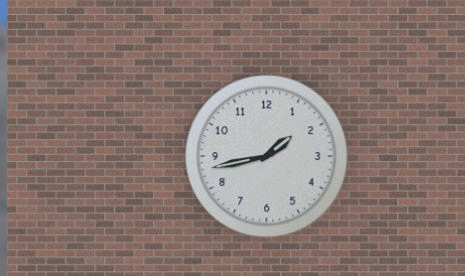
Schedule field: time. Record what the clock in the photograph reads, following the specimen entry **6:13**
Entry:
**1:43**
